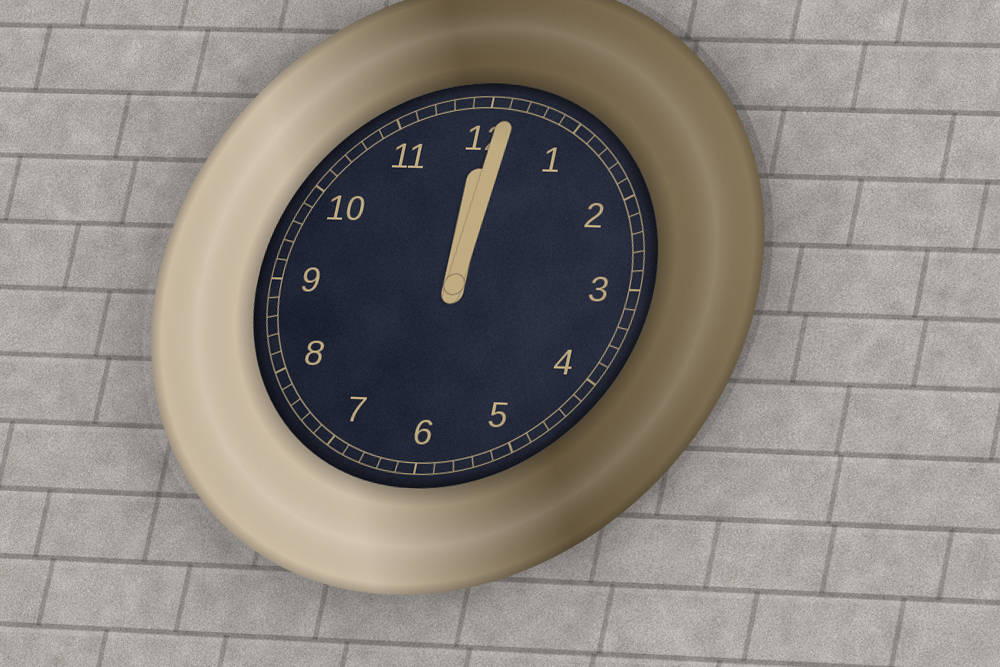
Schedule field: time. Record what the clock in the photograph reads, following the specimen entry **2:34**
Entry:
**12:01**
